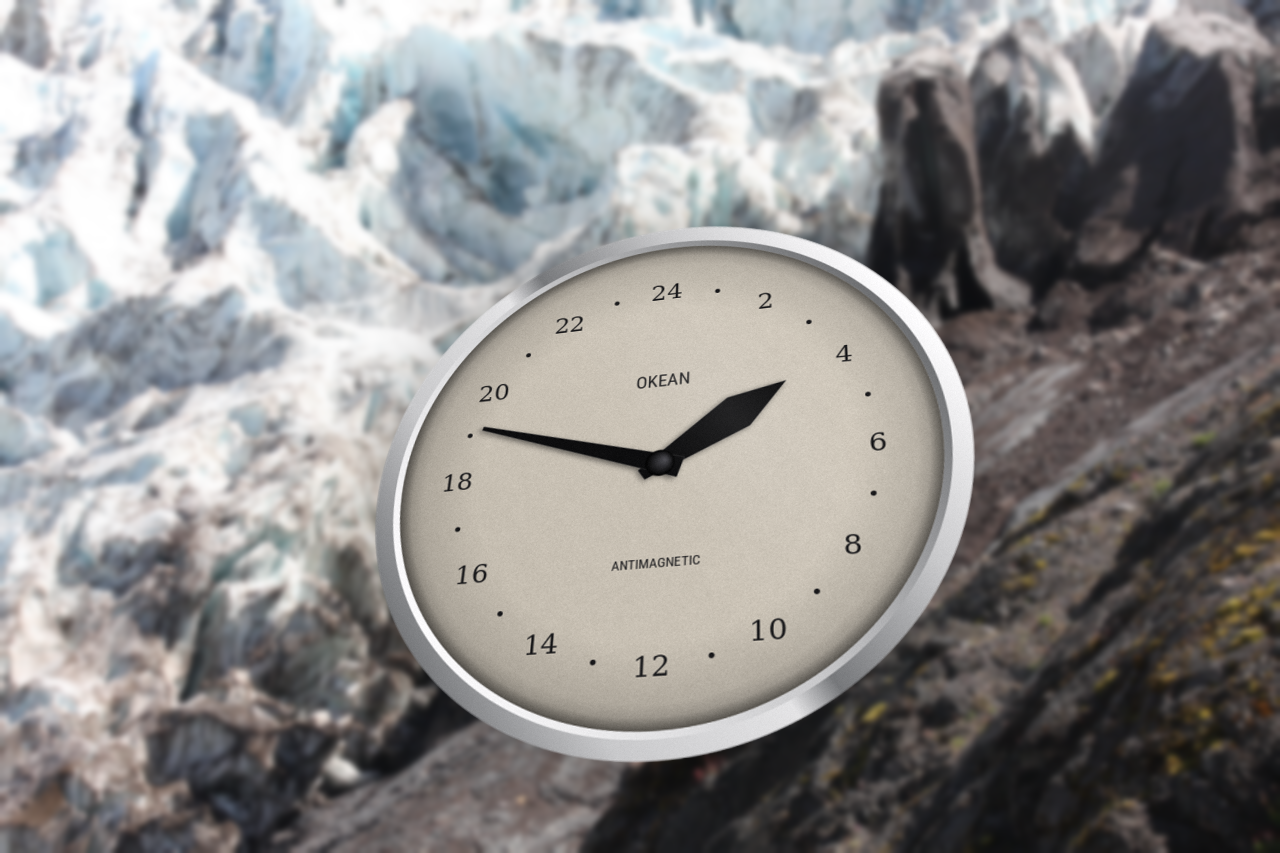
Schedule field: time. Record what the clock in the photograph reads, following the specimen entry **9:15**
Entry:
**3:48**
